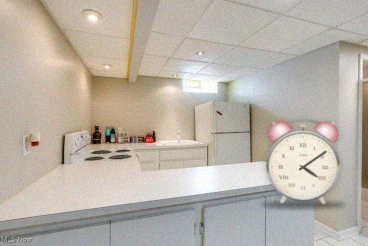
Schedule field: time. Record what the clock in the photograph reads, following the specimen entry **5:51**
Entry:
**4:09**
